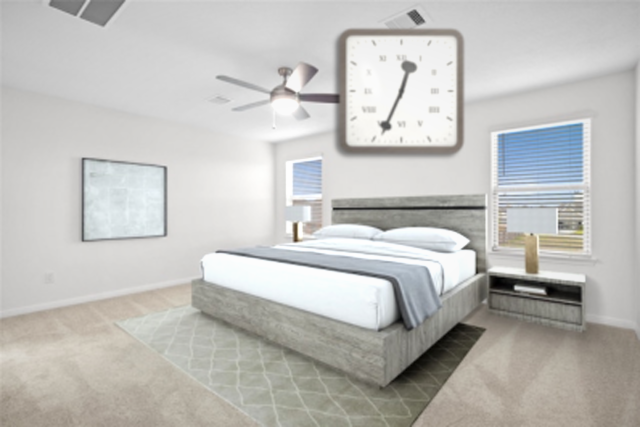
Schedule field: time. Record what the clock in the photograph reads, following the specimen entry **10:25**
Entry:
**12:34**
